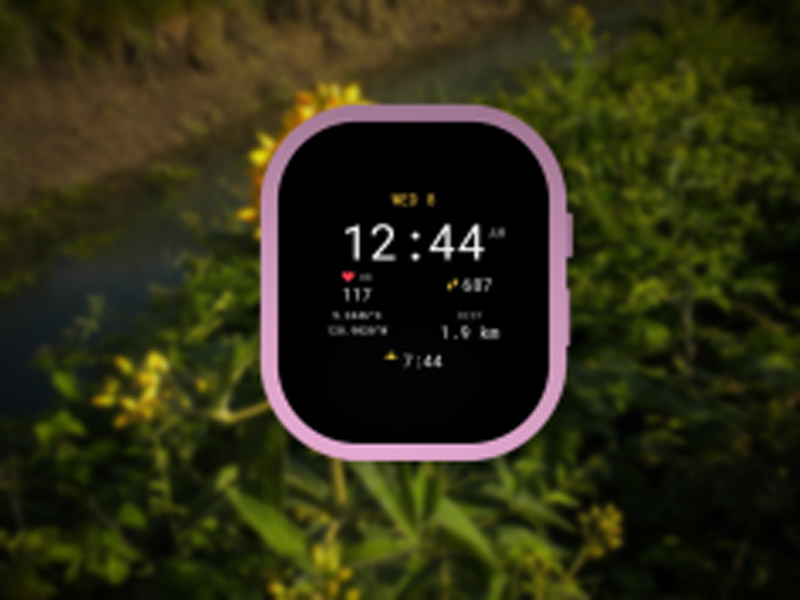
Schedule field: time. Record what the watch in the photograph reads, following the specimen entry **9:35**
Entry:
**12:44**
